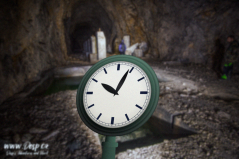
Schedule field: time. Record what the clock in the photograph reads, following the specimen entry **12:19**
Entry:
**10:04**
